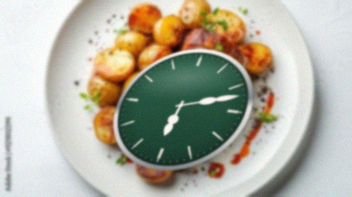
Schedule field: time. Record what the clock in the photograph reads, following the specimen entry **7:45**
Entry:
**6:12**
